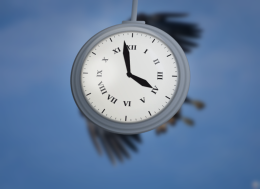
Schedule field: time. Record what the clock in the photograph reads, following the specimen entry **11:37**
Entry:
**3:58**
